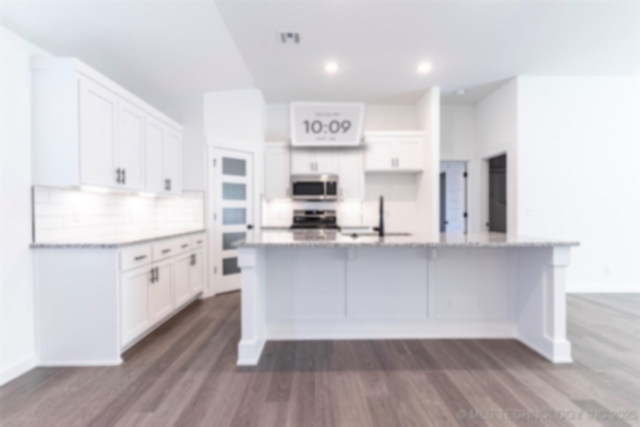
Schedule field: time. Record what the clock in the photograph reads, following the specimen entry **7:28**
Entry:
**10:09**
